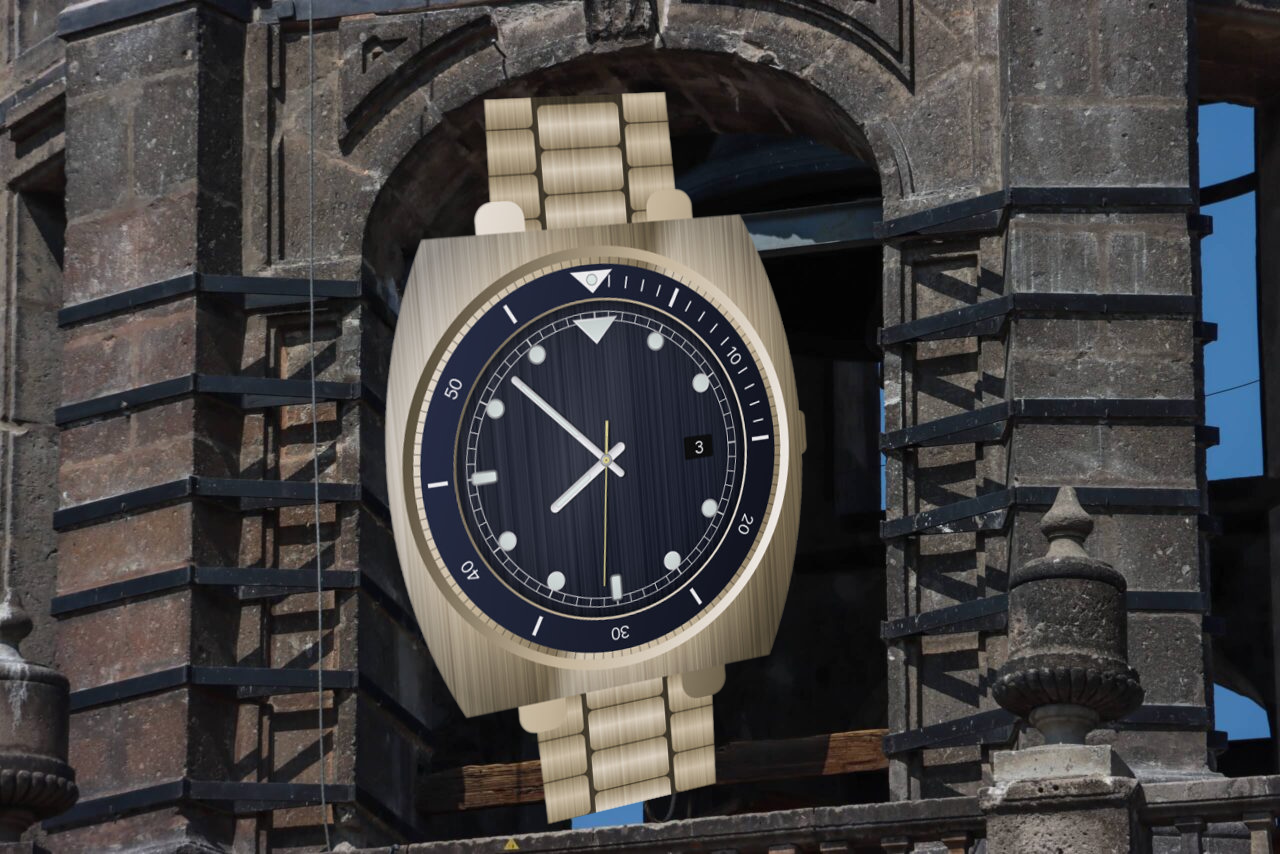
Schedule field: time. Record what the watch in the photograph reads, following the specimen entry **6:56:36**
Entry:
**7:52:31**
